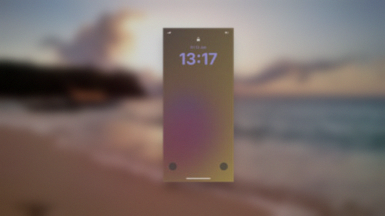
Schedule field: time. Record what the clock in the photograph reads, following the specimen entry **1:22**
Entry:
**13:17**
